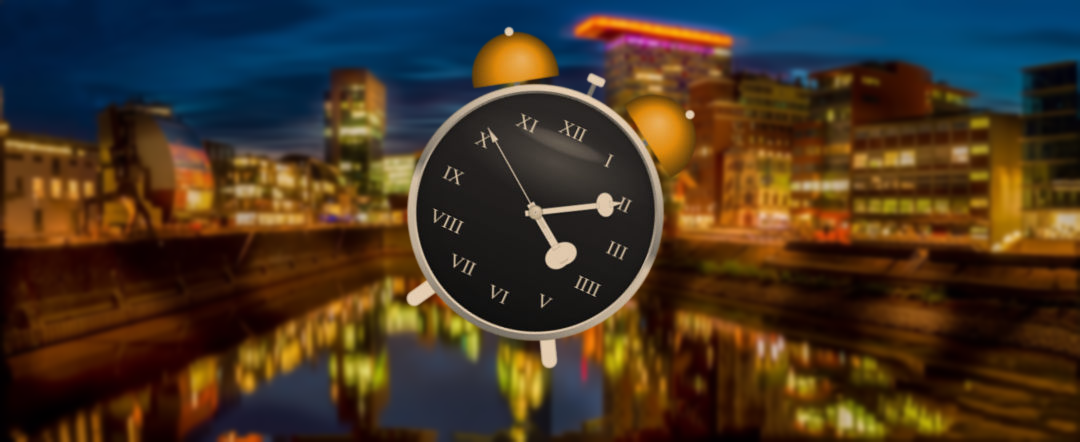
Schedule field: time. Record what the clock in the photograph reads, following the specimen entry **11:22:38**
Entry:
**4:09:51**
